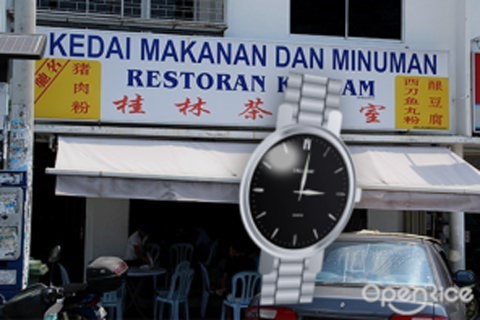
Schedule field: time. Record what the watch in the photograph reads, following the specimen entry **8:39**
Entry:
**3:01**
